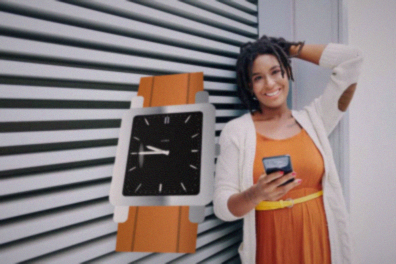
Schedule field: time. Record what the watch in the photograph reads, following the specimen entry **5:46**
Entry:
**9:45**
